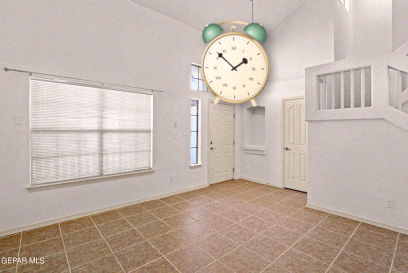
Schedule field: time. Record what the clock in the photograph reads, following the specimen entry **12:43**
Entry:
**1:52**
